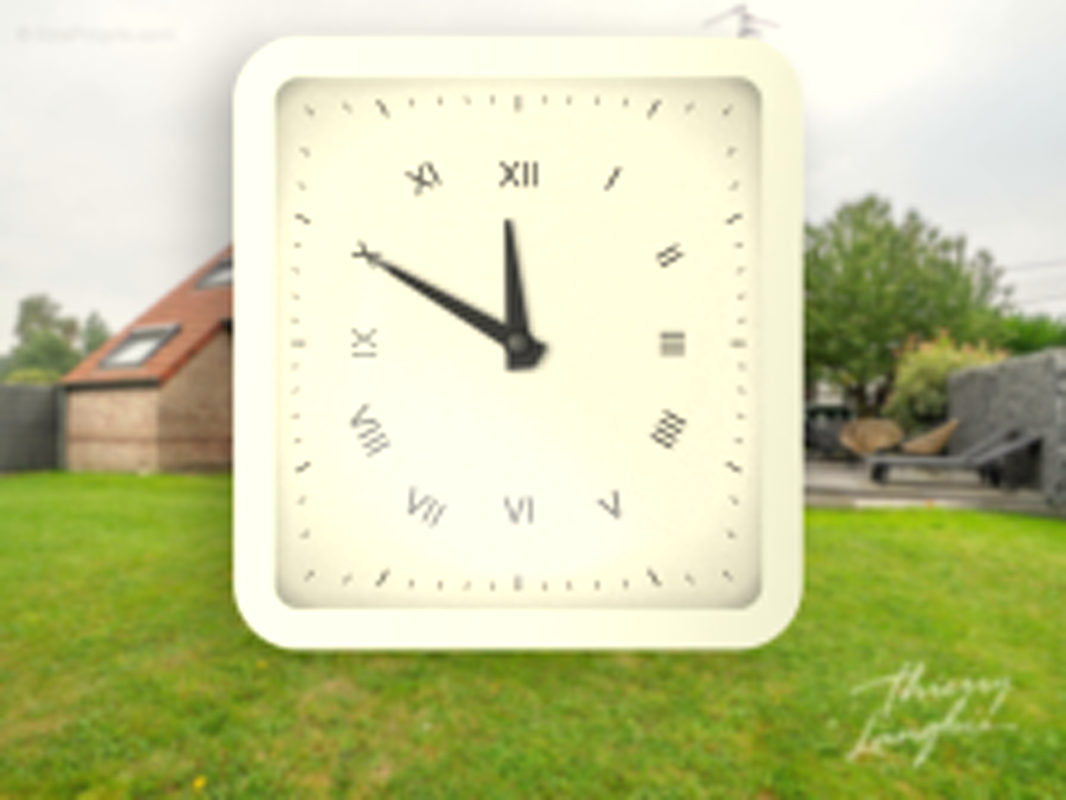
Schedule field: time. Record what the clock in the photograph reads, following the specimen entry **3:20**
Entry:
**11:50**
